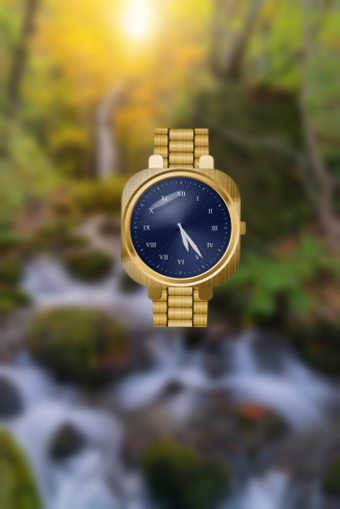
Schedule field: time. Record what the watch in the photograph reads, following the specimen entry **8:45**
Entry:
**5:24**
